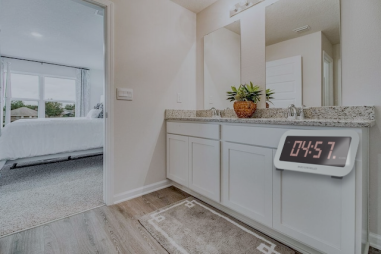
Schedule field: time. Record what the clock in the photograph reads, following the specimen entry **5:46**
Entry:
**4:57**
